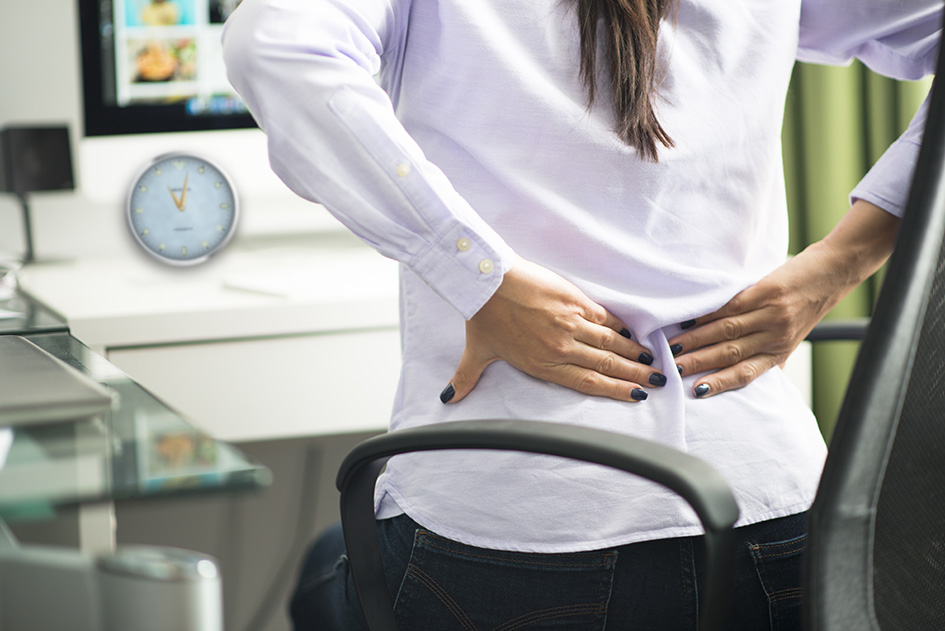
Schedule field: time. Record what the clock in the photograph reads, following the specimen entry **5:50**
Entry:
**11:02**
